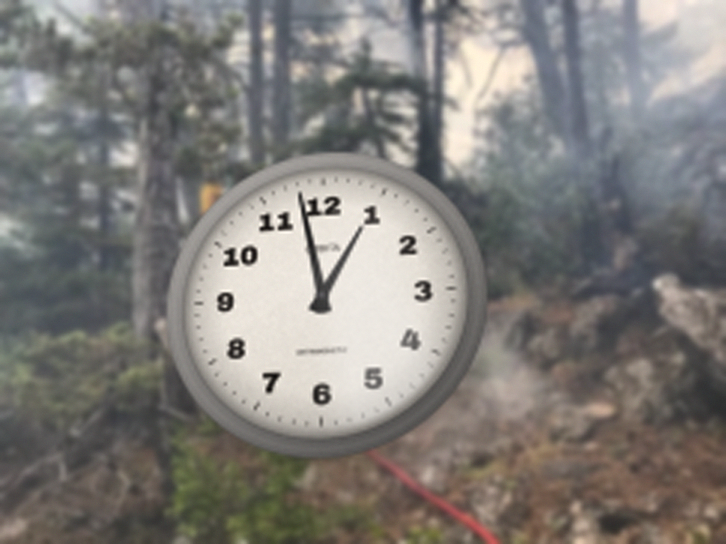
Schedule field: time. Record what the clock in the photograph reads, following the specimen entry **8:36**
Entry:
**12:58**
